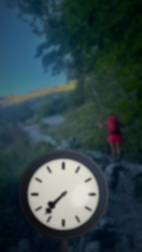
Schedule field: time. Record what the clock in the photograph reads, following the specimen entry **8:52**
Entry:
**7:37**
